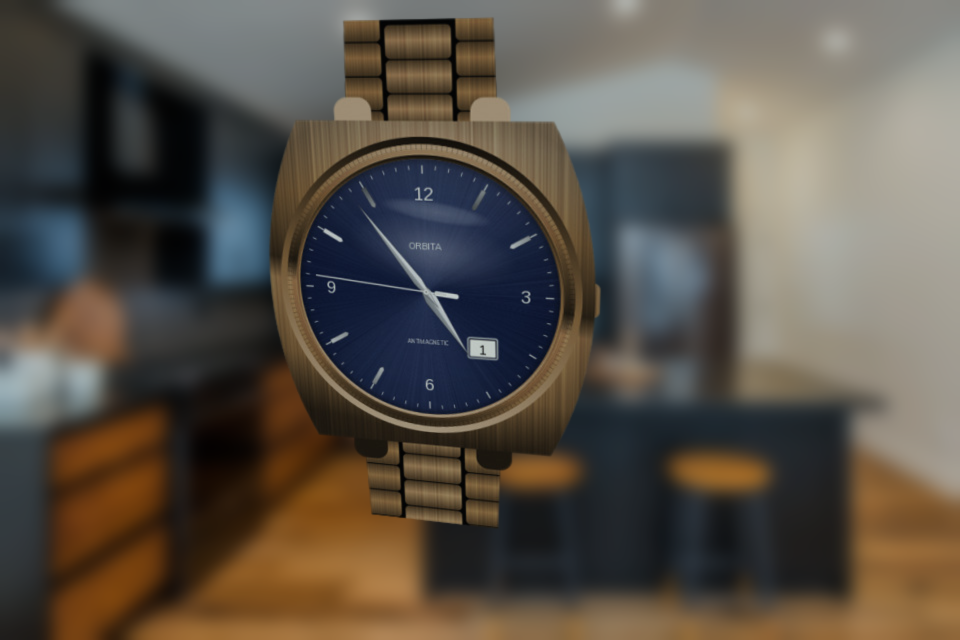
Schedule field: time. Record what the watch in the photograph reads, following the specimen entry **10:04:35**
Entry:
**4:53:46**
